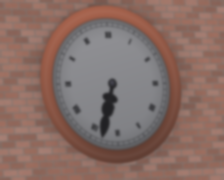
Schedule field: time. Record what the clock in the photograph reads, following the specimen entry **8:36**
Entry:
**6:33**
